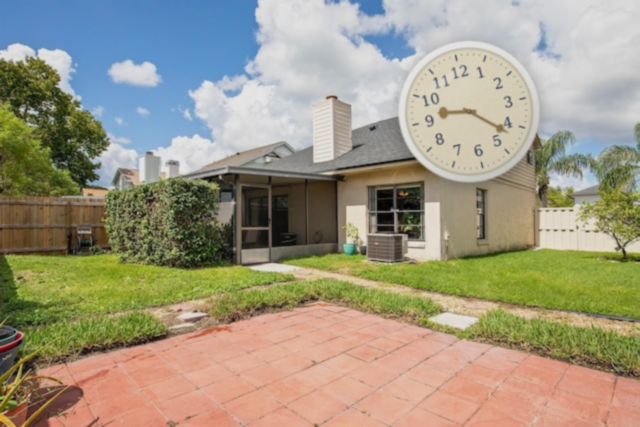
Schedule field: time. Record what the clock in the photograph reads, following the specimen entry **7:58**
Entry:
**9:22**
